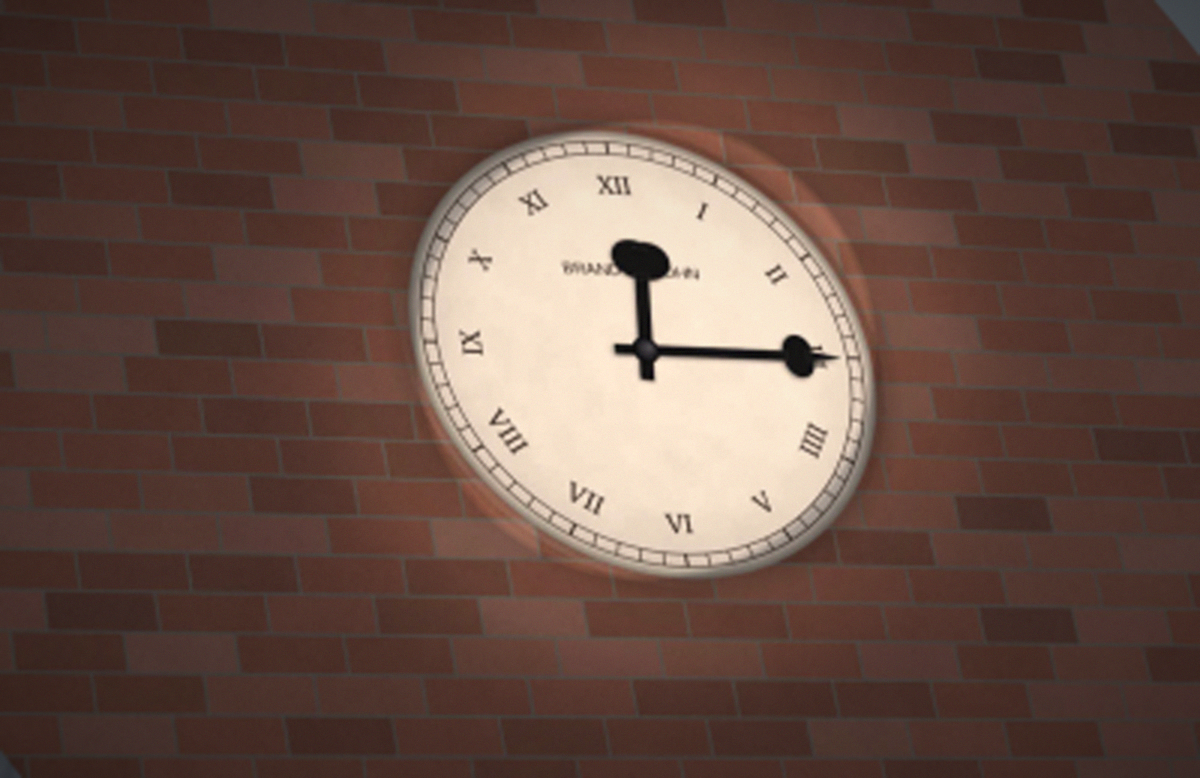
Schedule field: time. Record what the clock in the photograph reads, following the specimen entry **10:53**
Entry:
**12:15**
